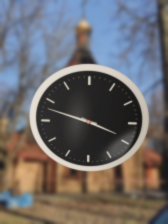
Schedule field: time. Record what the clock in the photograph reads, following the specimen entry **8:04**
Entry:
**3:48**
